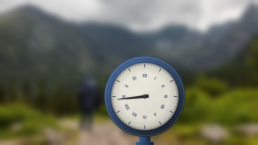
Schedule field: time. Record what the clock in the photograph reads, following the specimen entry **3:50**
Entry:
**8:44**
